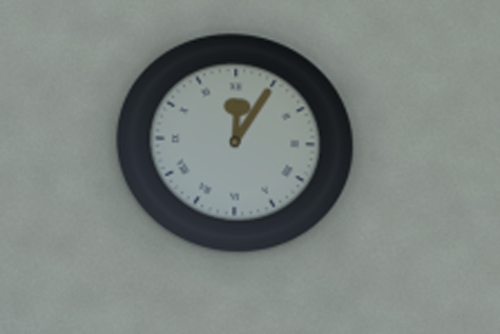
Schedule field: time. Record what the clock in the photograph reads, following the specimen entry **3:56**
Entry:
**12:05**
